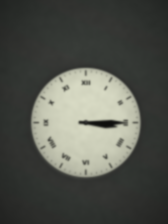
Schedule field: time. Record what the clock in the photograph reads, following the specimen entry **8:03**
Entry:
**3:15**
